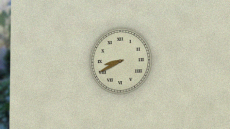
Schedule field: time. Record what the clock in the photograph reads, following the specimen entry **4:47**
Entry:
**8:41**
